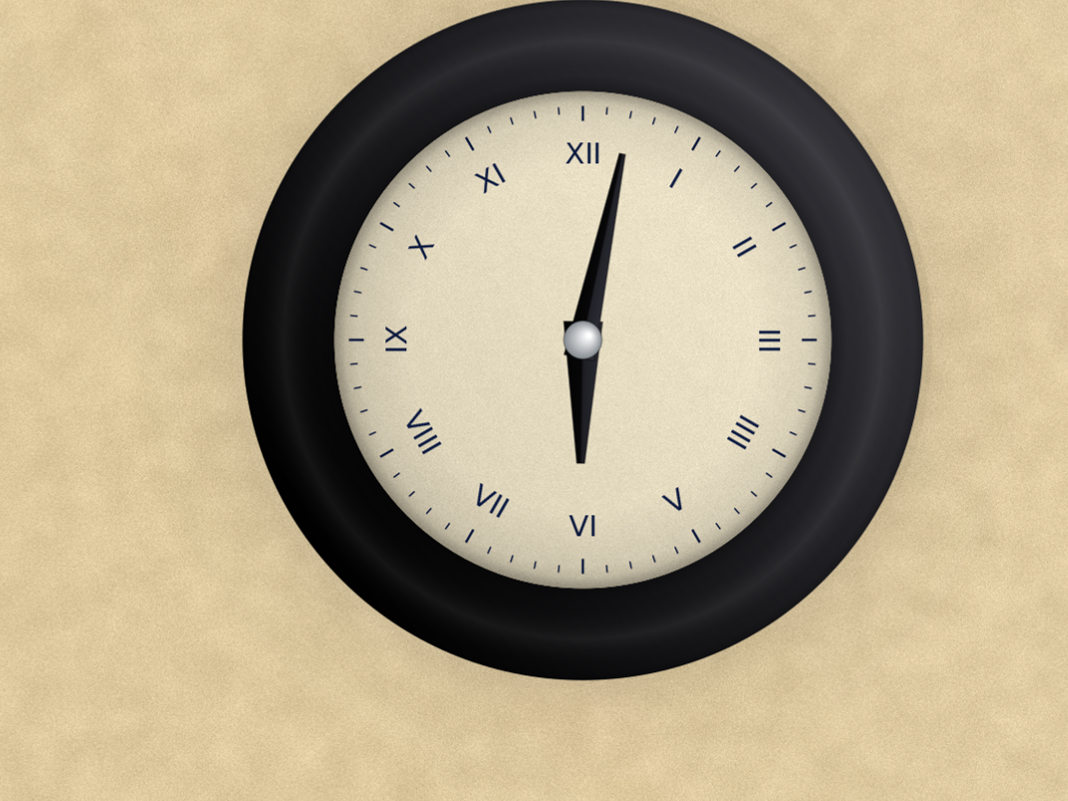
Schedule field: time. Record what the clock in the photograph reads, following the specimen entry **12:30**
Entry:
**6:02**
